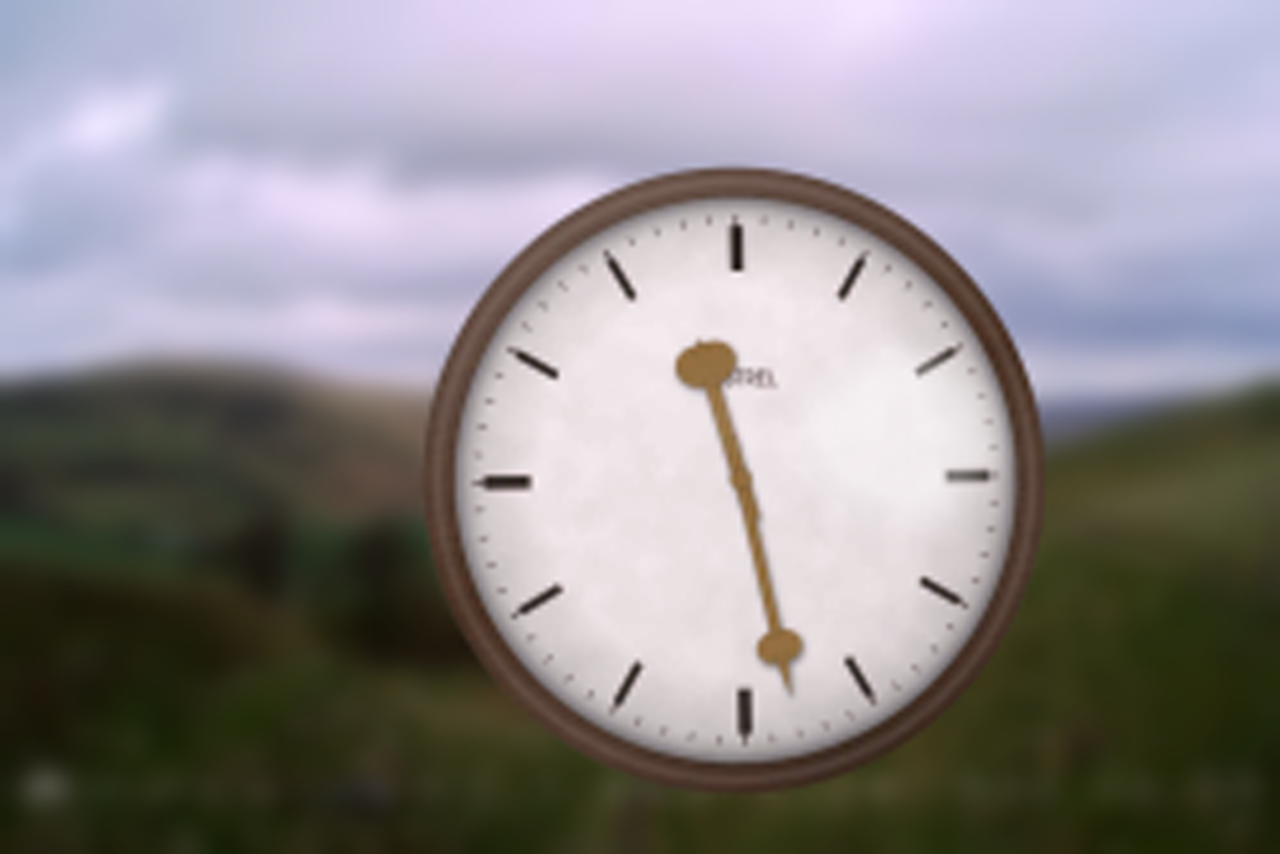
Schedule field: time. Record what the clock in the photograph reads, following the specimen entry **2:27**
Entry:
**11:28**
